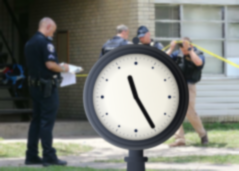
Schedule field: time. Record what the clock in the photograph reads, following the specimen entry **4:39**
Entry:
**11:25**
